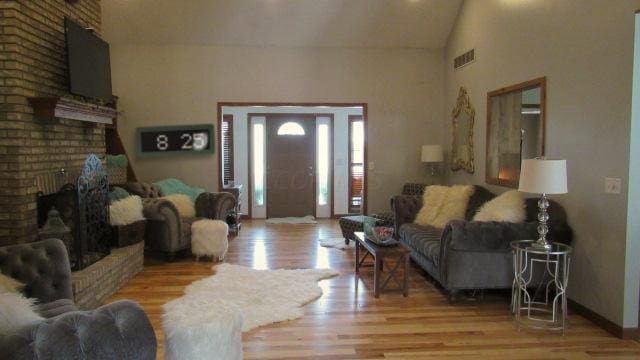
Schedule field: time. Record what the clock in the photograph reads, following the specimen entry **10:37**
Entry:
**8:25**
